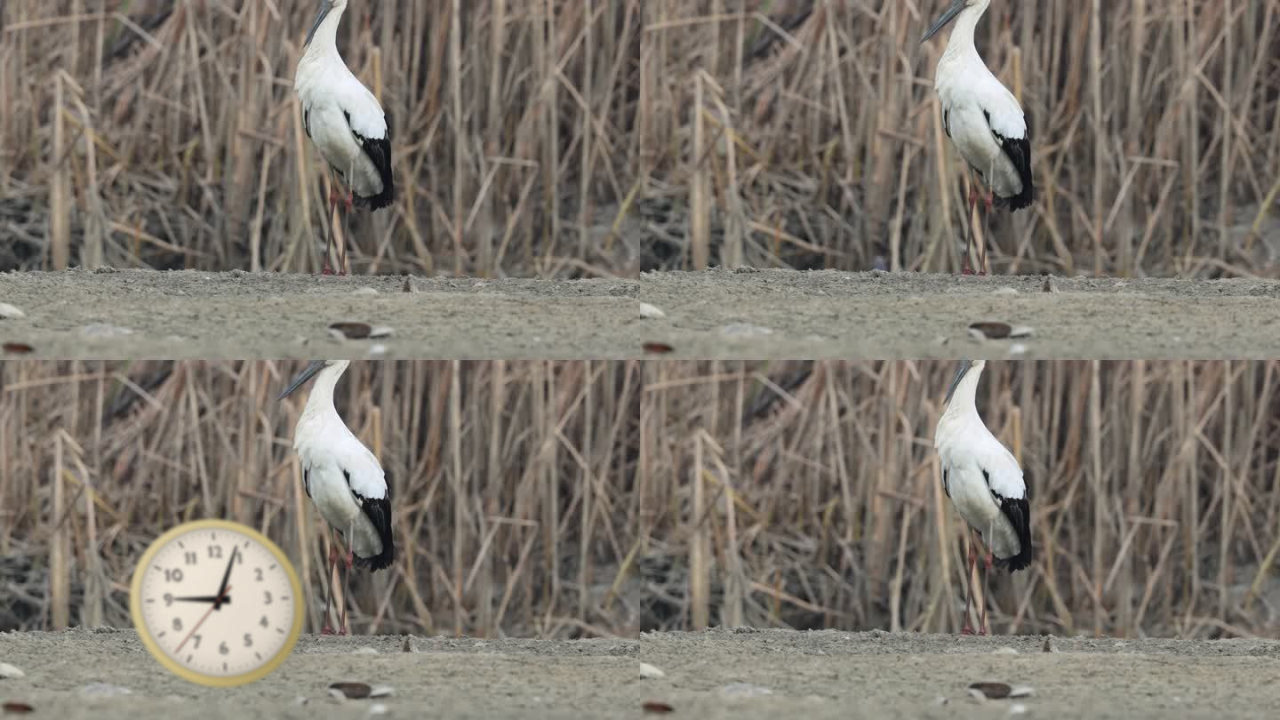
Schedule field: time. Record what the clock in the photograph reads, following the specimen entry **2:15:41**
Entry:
**9:03:37**
